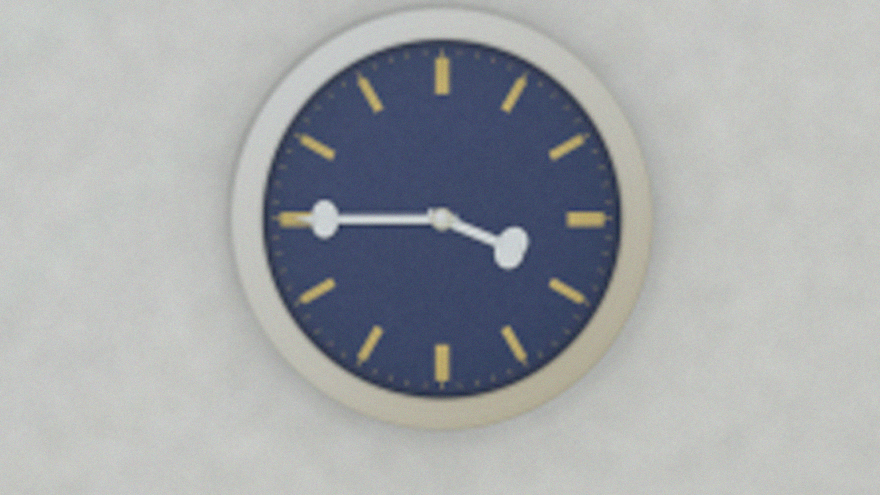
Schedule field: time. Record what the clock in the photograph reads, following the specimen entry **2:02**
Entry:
**3:45**
